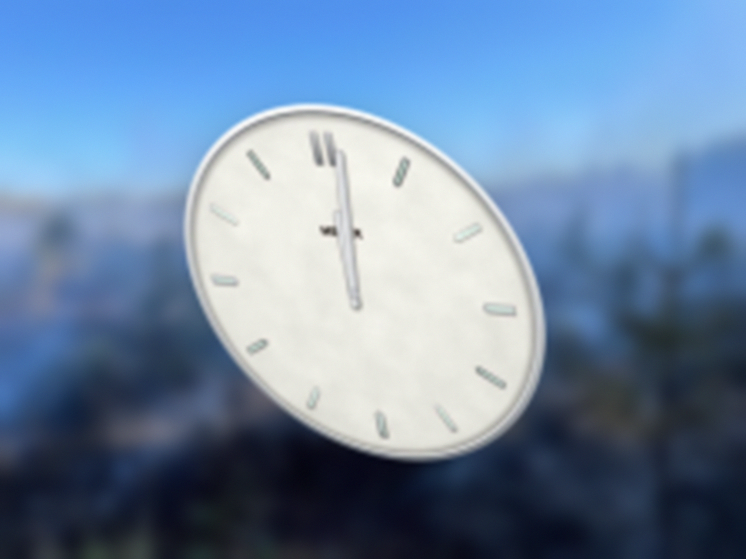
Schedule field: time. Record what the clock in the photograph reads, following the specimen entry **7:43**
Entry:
**12:01**
